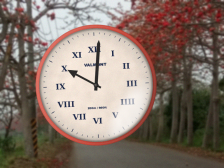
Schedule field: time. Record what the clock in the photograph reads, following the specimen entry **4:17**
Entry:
**10:01**
